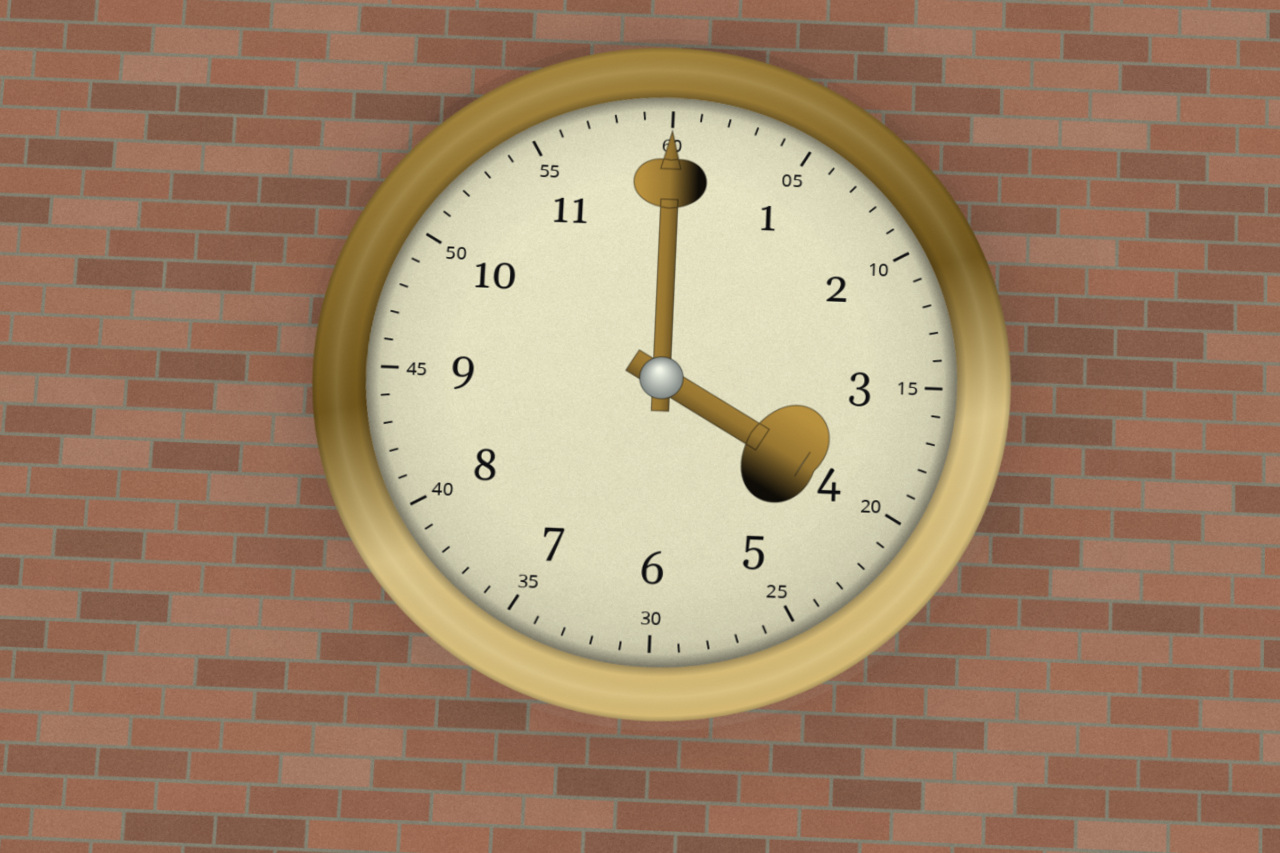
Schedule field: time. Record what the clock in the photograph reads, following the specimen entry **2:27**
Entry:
**4:00**
